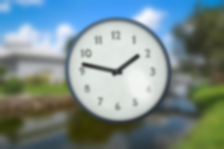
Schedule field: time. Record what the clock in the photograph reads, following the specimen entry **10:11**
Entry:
**1:47**
